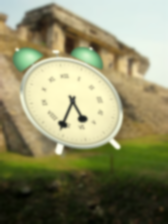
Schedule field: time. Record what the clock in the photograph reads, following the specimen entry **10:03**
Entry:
**5:36**
